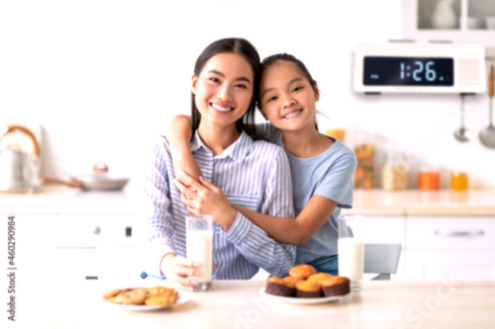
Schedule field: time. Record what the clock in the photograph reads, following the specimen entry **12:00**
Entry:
**1:26**
